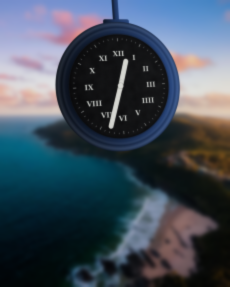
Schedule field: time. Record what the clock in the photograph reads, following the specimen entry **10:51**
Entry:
**12:33**
